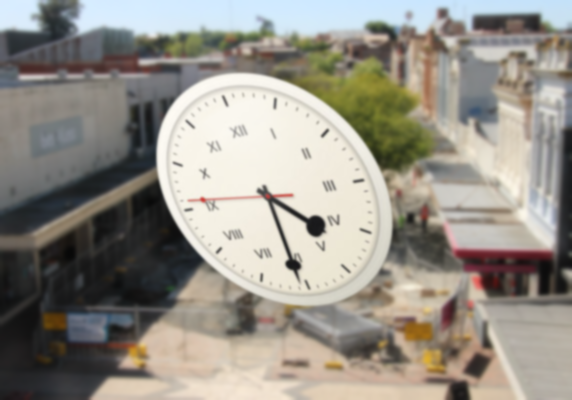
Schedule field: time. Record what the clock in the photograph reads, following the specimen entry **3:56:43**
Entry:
**4:30:46**
